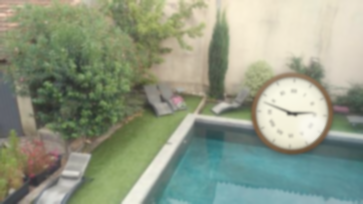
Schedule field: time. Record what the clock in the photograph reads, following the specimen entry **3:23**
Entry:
**2:48**
